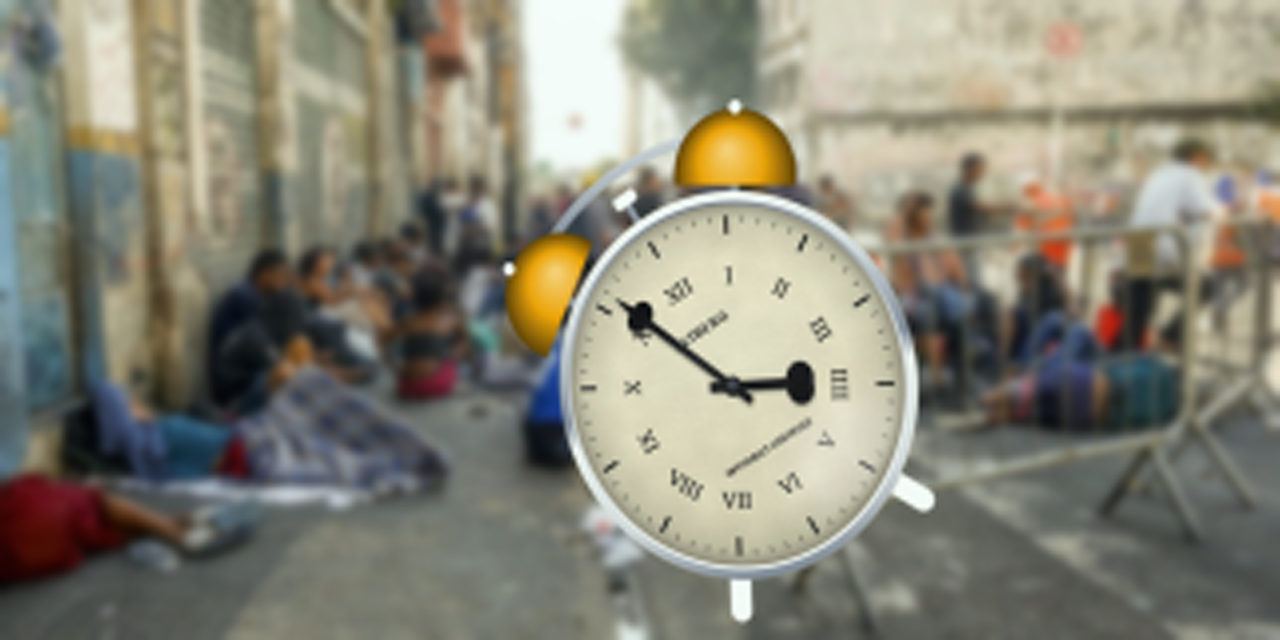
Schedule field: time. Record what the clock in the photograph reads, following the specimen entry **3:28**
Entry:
**3:56**
